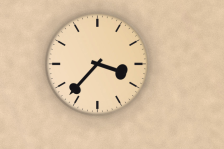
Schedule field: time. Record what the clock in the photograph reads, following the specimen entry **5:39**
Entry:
**3:37**
